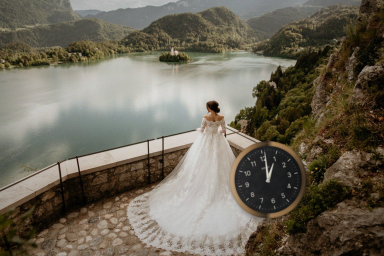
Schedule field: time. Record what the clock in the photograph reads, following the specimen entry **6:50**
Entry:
**1:01**
